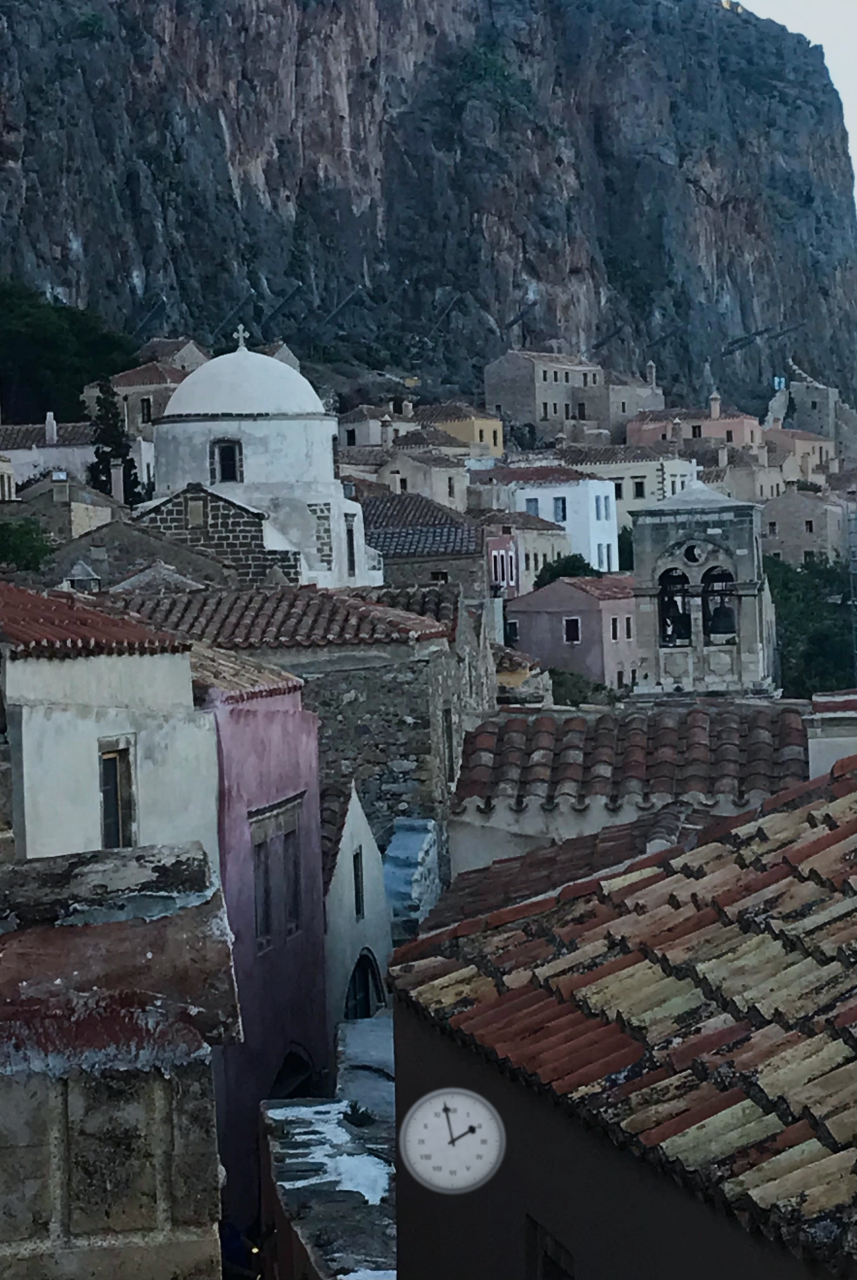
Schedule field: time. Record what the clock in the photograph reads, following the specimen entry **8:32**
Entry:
**1:58**
